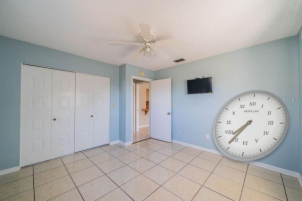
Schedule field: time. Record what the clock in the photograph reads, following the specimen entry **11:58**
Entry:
**7:36**
